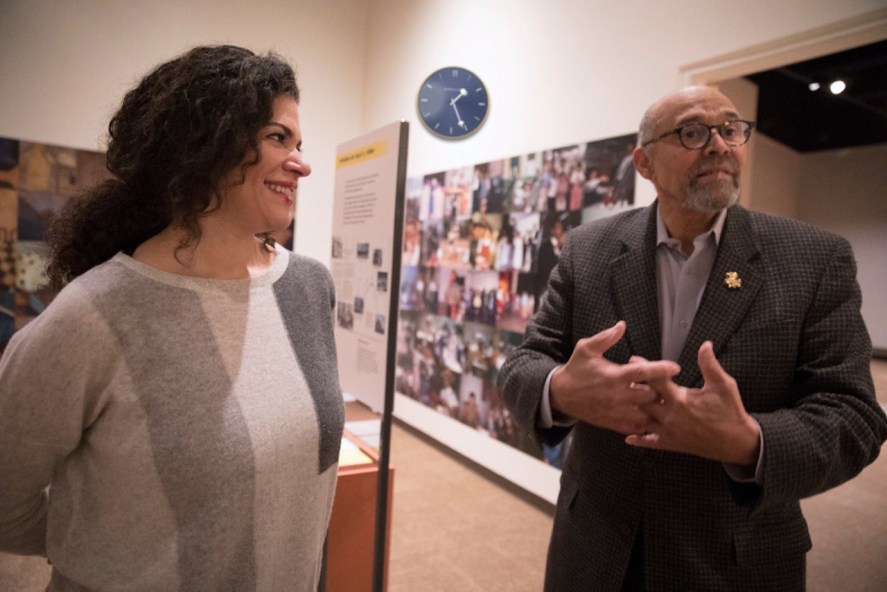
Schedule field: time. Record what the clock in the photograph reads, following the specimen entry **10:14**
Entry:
**1:26**
